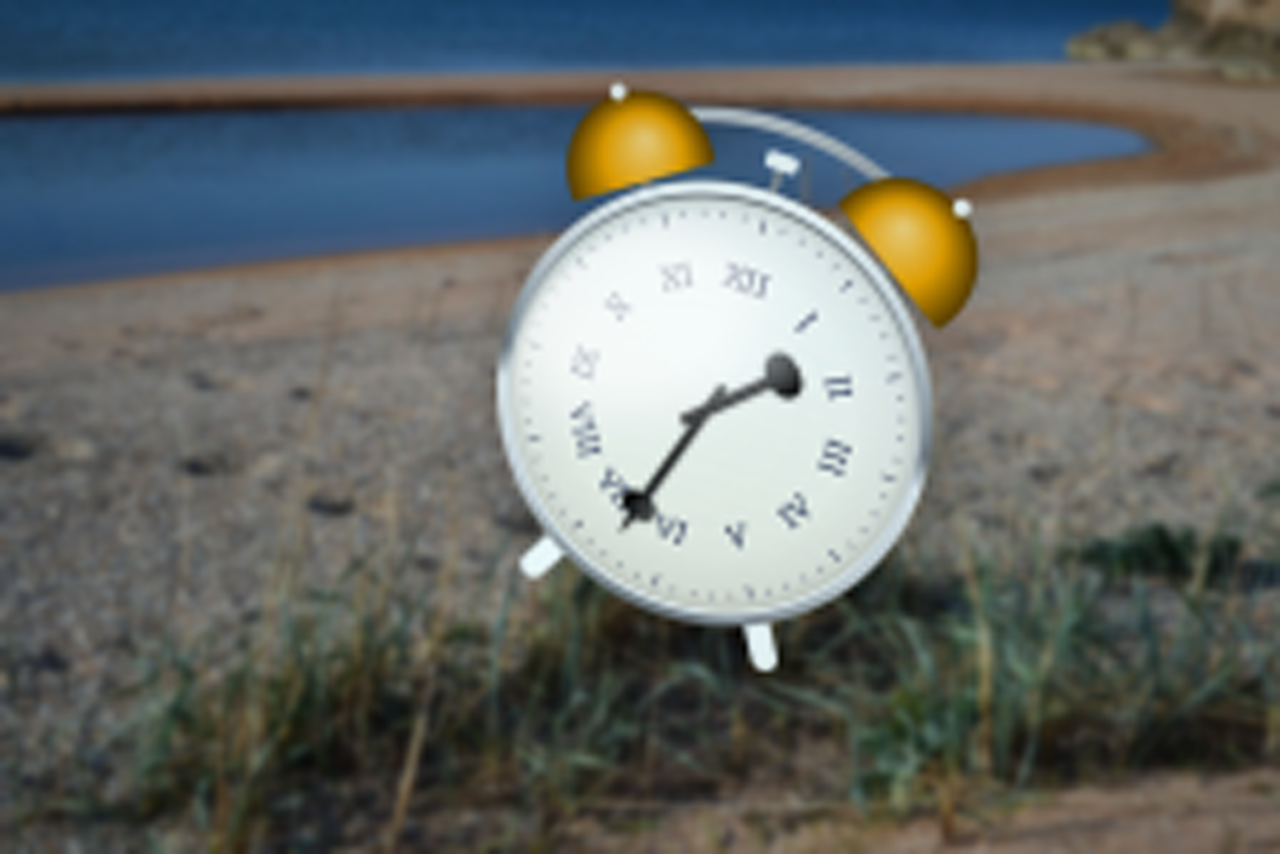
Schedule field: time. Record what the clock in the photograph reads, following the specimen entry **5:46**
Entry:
**1:33**
